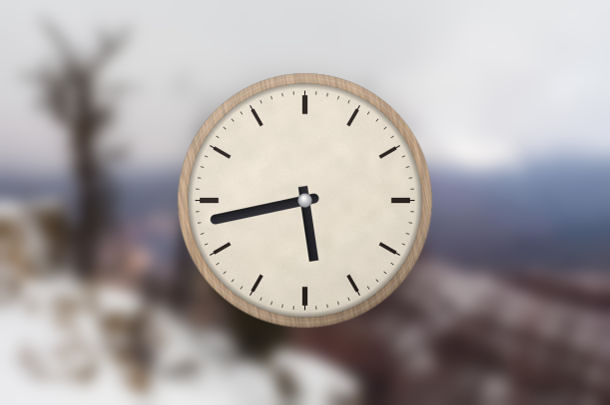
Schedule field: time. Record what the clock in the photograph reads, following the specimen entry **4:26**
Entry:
**5:43**
